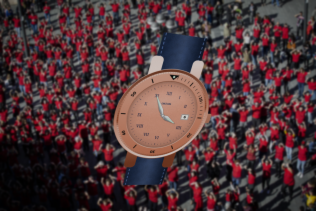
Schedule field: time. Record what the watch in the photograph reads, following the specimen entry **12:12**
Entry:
**3:55**
